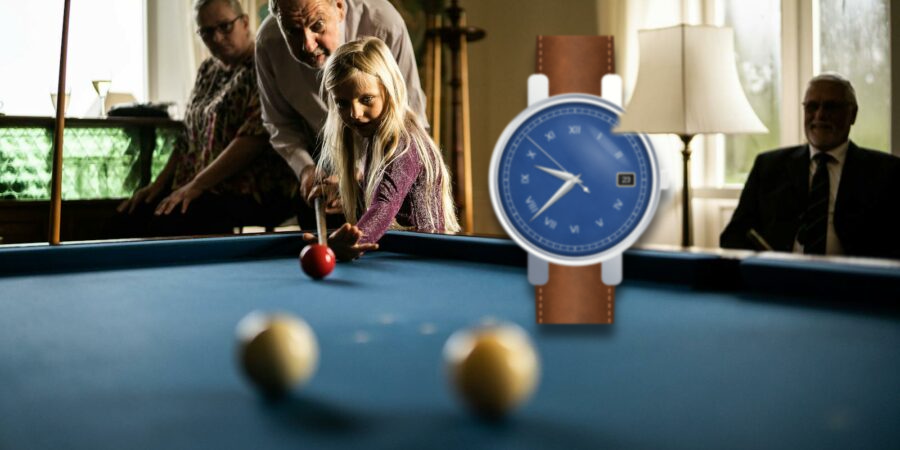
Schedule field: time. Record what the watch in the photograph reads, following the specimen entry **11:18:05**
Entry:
**9:37:52**
